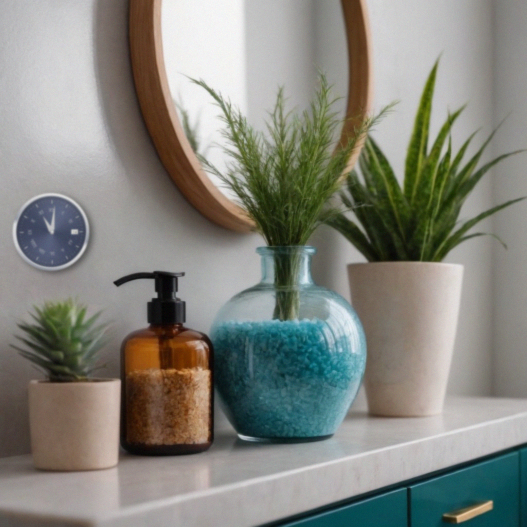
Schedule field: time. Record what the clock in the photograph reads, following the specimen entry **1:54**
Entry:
**11:01**
